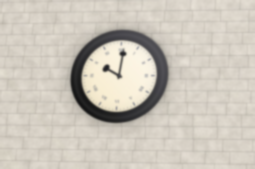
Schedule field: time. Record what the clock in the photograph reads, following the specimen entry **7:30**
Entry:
**10:01**
